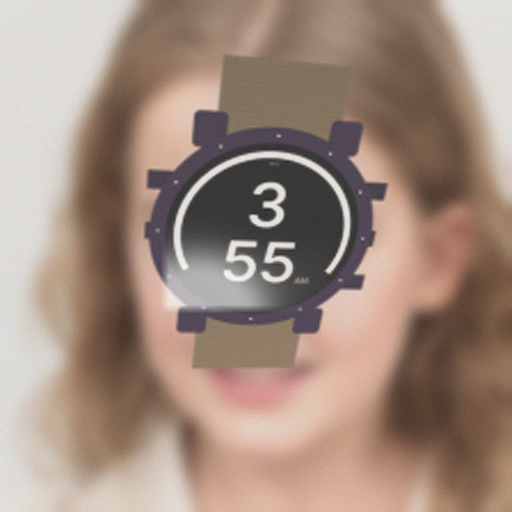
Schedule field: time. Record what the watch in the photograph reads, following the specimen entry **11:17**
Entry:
**3:55**
